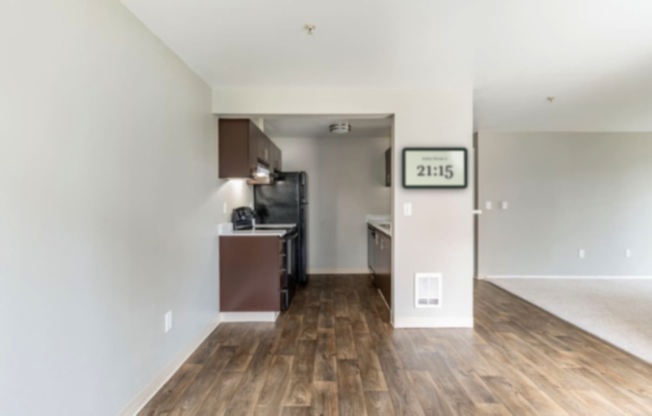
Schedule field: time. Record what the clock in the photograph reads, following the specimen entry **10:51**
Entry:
**21:15**
